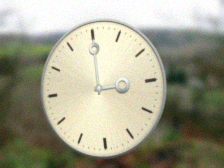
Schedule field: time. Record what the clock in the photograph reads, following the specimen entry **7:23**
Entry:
**3:00**
